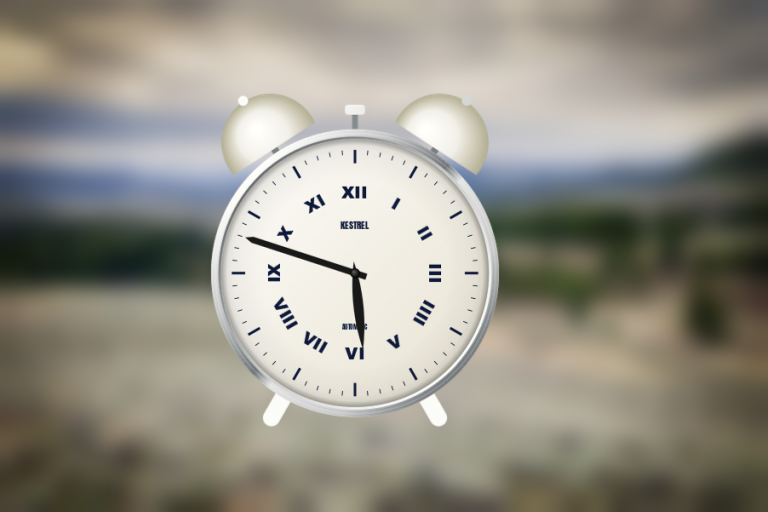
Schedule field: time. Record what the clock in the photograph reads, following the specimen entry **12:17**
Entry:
**5:48**
